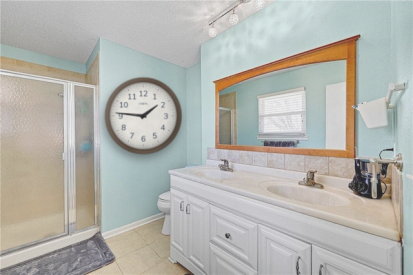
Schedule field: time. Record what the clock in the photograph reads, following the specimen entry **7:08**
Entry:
**1:46**
